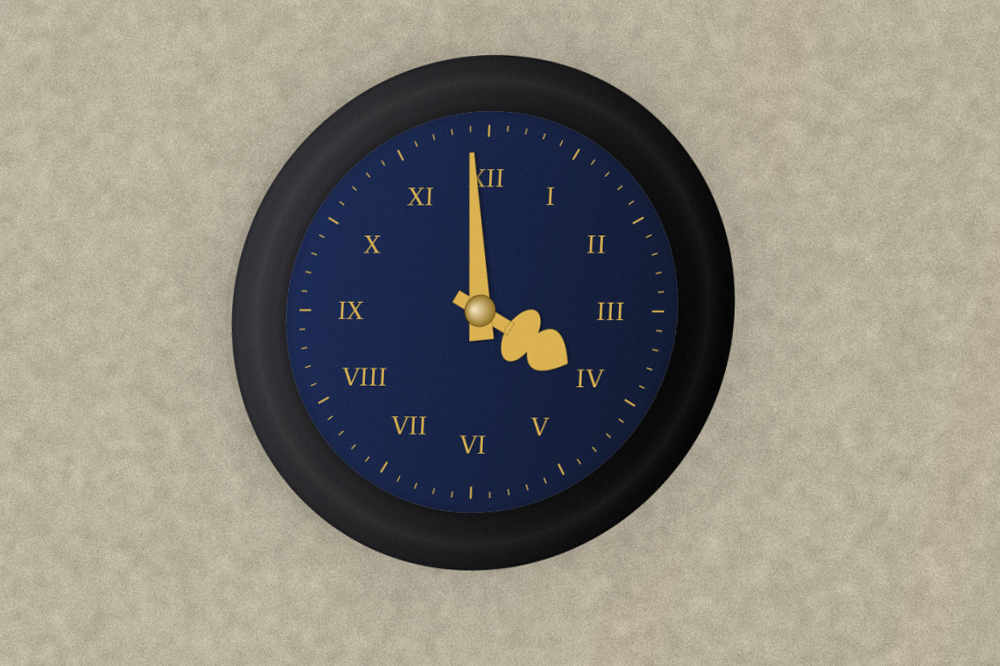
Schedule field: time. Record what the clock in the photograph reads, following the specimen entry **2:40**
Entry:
**3:59**
